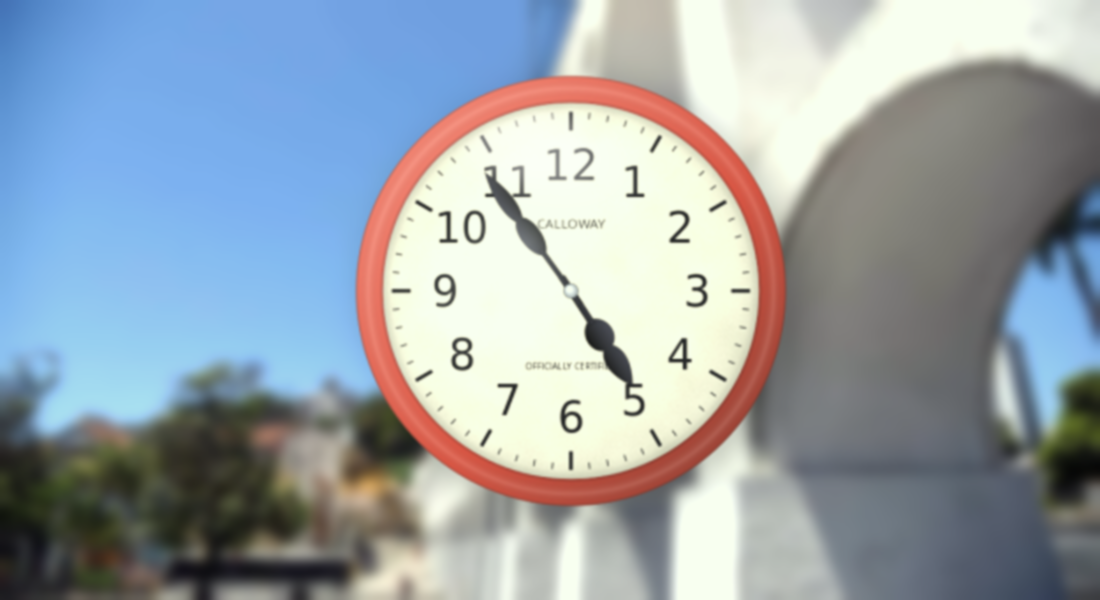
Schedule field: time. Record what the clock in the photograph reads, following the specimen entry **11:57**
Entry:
**4:54**
